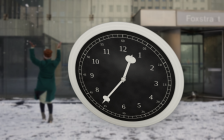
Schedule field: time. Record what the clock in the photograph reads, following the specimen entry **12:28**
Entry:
**12:36**
